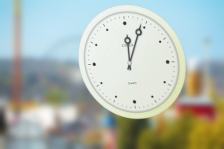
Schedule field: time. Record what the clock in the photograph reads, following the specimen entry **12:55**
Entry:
**12:04**
